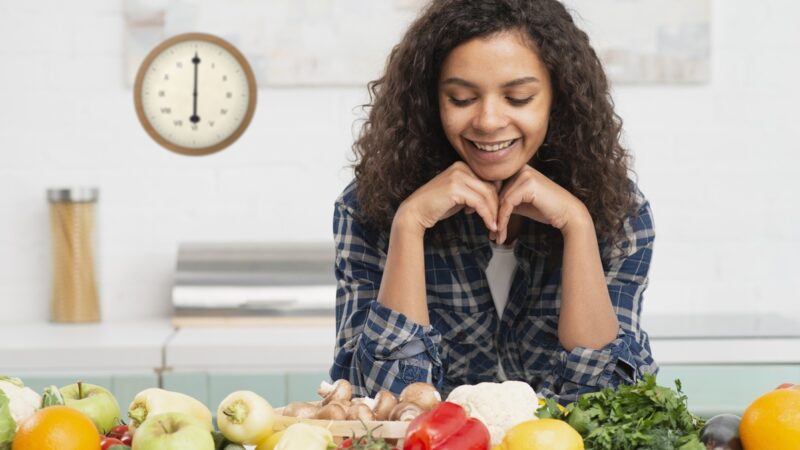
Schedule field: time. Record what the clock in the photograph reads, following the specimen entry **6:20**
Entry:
**6:00**
